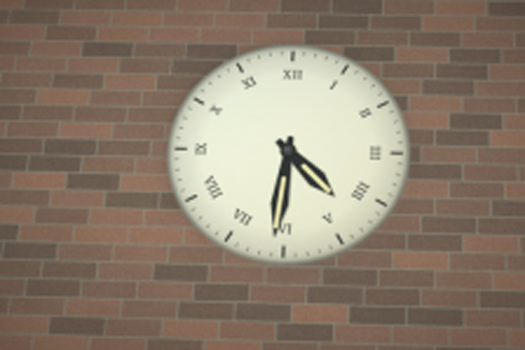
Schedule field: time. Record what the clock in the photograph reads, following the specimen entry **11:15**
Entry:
**4:31**
